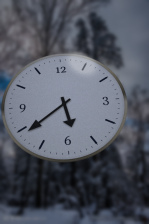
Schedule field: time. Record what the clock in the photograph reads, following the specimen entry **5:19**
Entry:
**5:39**
